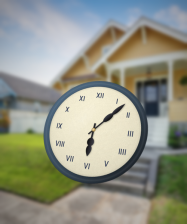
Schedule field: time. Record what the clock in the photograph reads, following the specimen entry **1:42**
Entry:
**6:07**
